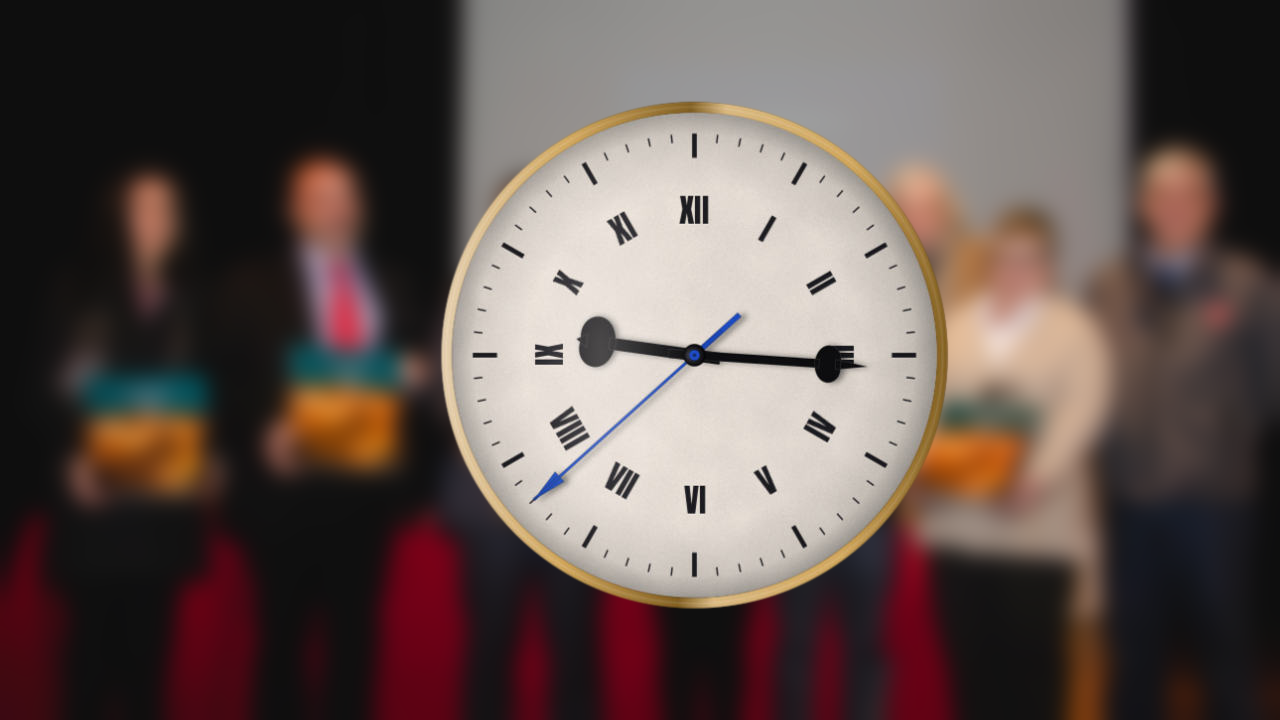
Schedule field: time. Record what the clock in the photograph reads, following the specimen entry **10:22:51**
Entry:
**9:15:38**
